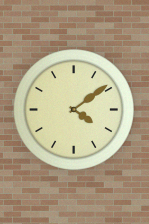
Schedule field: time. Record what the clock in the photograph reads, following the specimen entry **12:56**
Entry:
**4:09**
